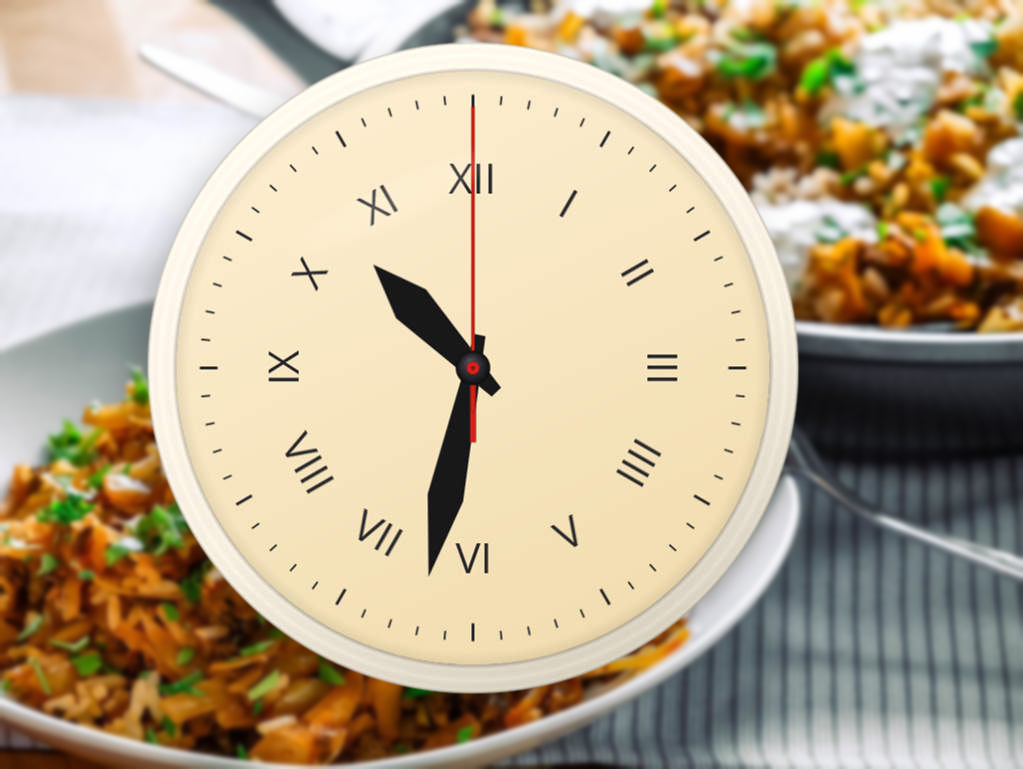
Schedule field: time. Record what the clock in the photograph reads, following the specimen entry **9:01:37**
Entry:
**10:32:00**
